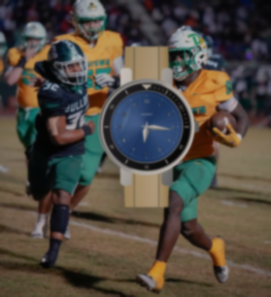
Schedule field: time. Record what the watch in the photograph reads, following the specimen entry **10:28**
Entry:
**6:16**
